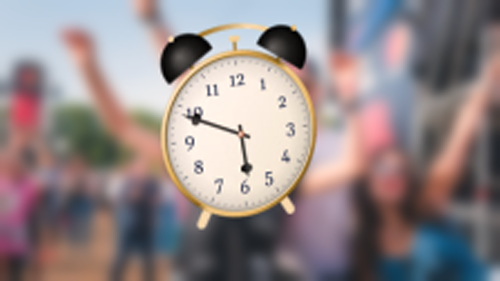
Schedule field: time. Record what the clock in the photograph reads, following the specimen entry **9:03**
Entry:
**5:49**
